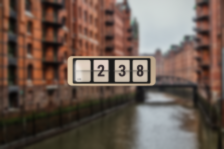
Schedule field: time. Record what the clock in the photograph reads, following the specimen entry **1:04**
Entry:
**2:38**
